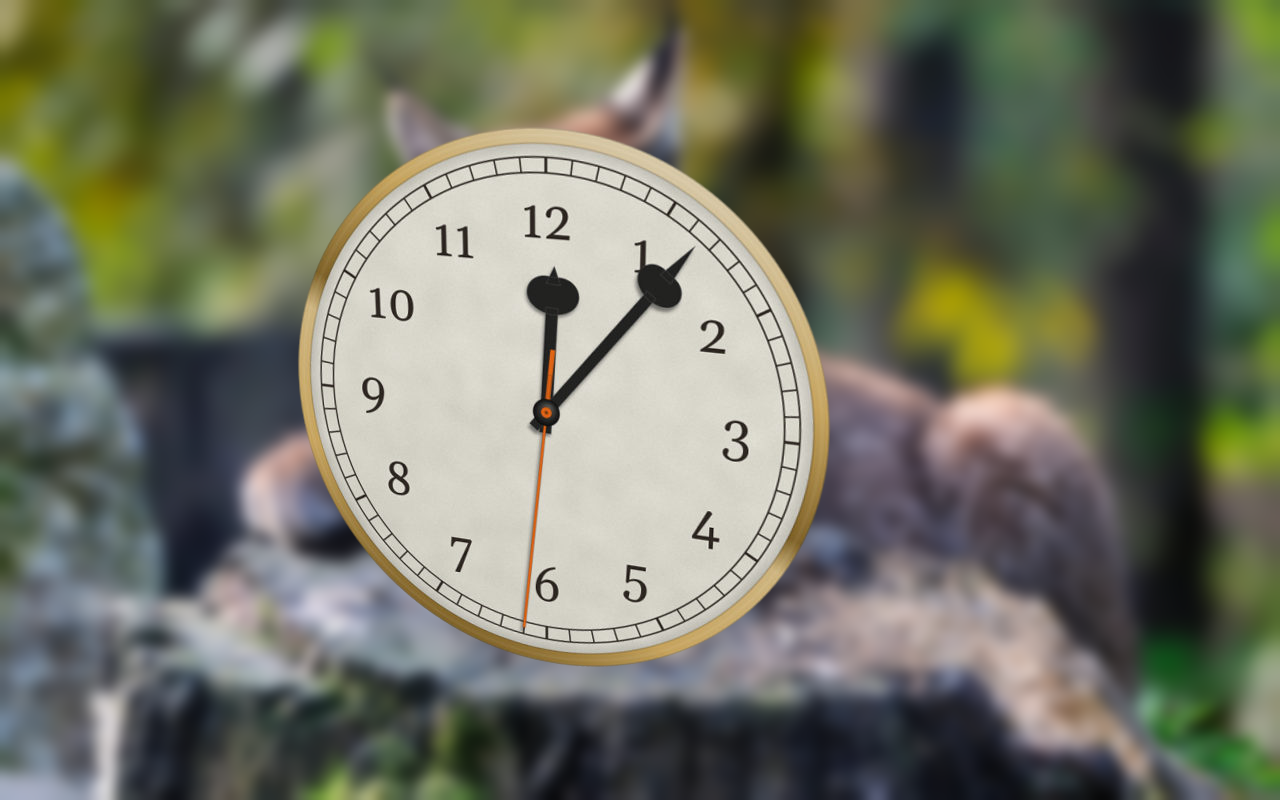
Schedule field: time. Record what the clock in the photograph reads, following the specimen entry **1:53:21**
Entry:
**12:06:31**
